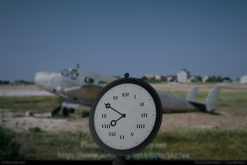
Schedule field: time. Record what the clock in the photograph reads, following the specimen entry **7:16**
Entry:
**7:50**
